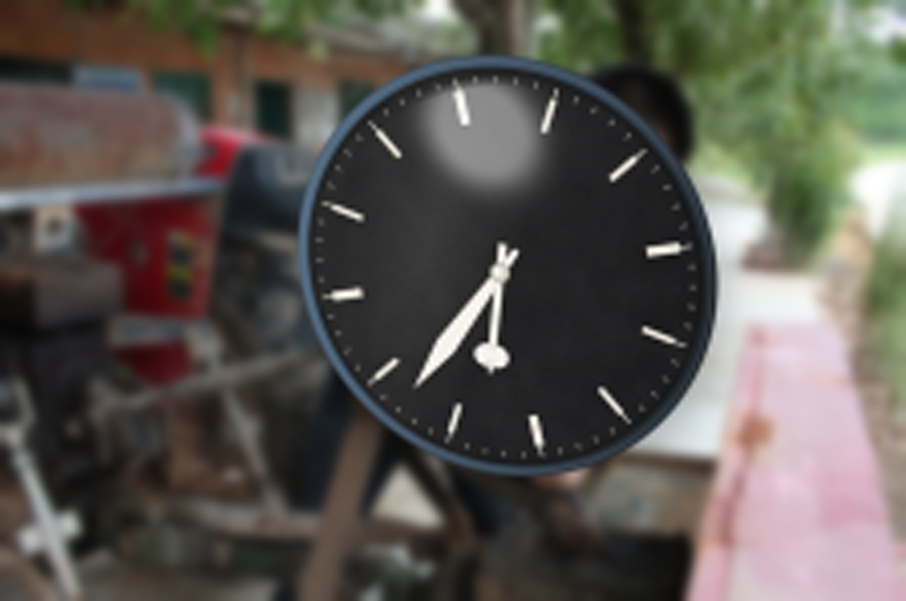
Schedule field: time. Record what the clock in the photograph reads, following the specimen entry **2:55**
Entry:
**6:38**
